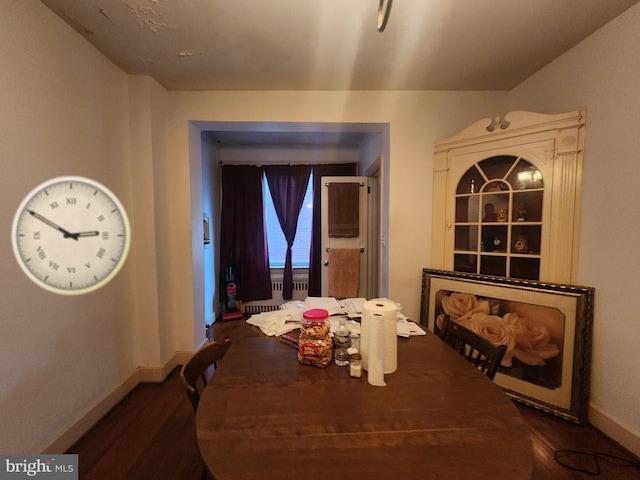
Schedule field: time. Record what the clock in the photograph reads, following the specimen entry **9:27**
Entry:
**2:50**
